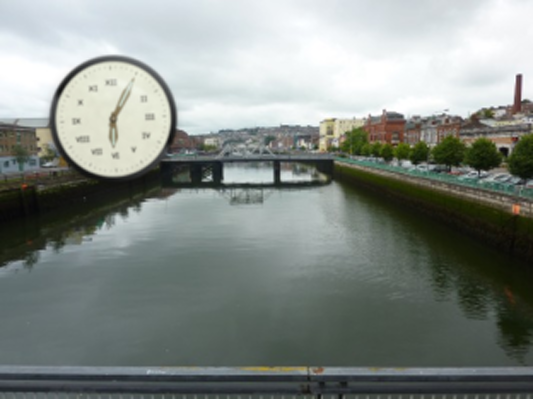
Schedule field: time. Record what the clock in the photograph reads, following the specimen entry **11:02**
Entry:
**6:05**
